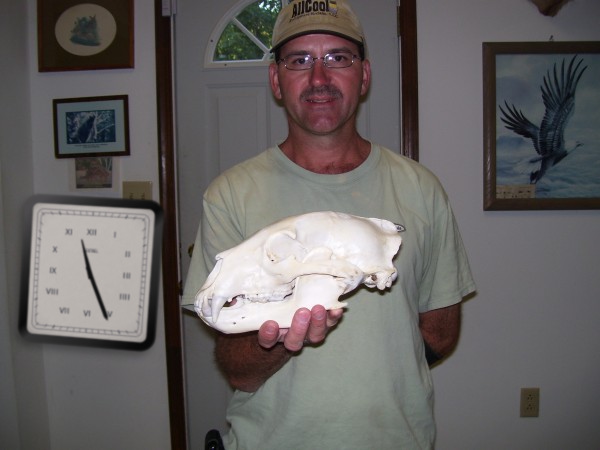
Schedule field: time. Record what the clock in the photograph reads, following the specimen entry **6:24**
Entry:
**11:26**
